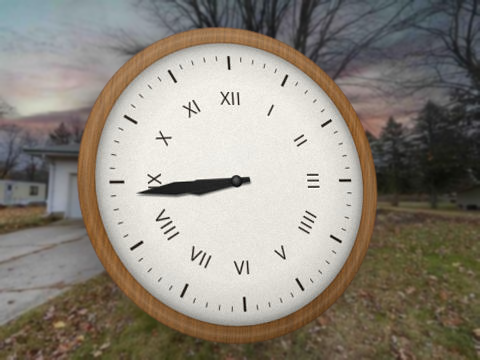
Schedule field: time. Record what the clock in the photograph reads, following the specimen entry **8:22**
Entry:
**8:44**
